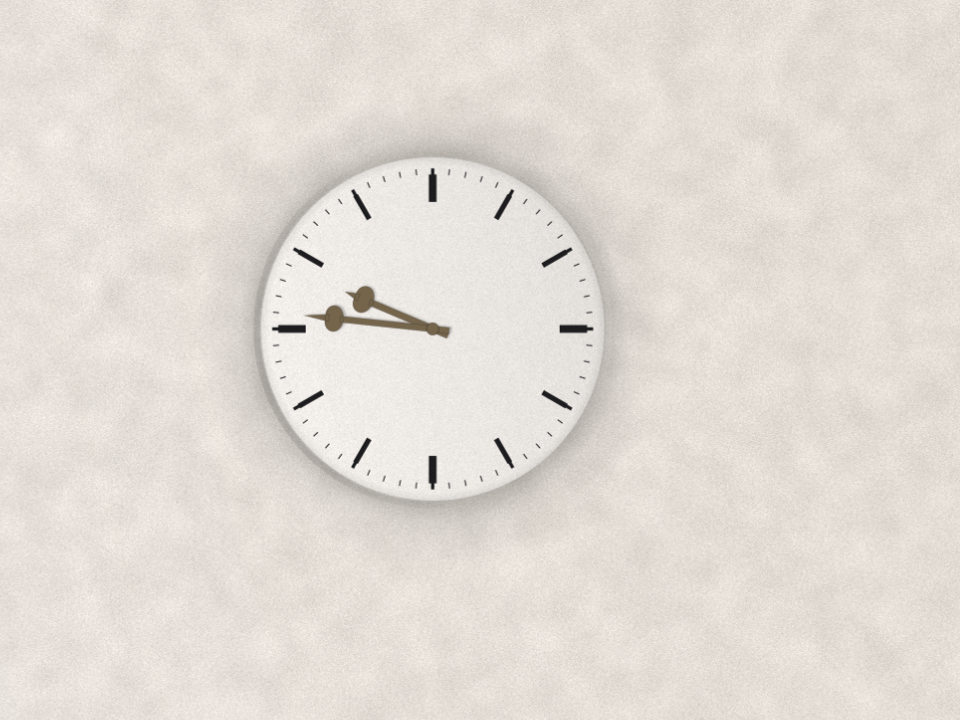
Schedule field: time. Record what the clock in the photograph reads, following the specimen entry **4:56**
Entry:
**9:46**
